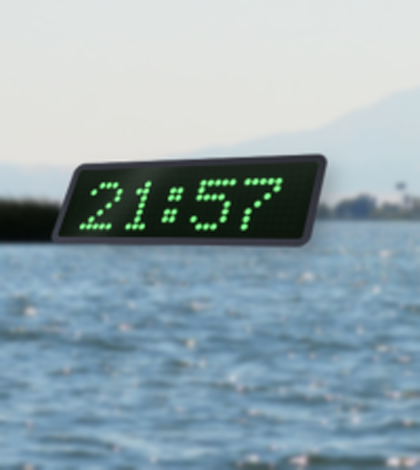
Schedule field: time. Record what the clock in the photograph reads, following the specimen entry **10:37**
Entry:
**21:57**
